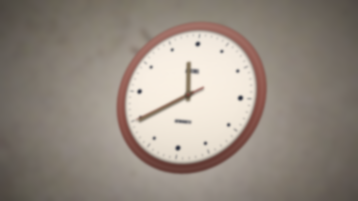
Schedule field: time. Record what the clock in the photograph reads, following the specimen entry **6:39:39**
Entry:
**11:39:40**
